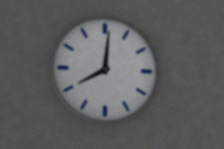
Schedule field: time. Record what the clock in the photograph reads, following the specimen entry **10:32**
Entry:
**8:01**
